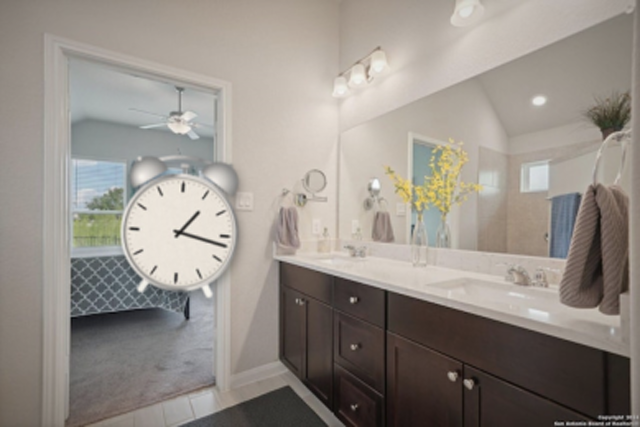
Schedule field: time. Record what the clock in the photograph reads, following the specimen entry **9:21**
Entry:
**1:17**
